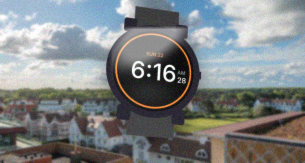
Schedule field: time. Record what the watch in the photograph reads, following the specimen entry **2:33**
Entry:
**6:16**
